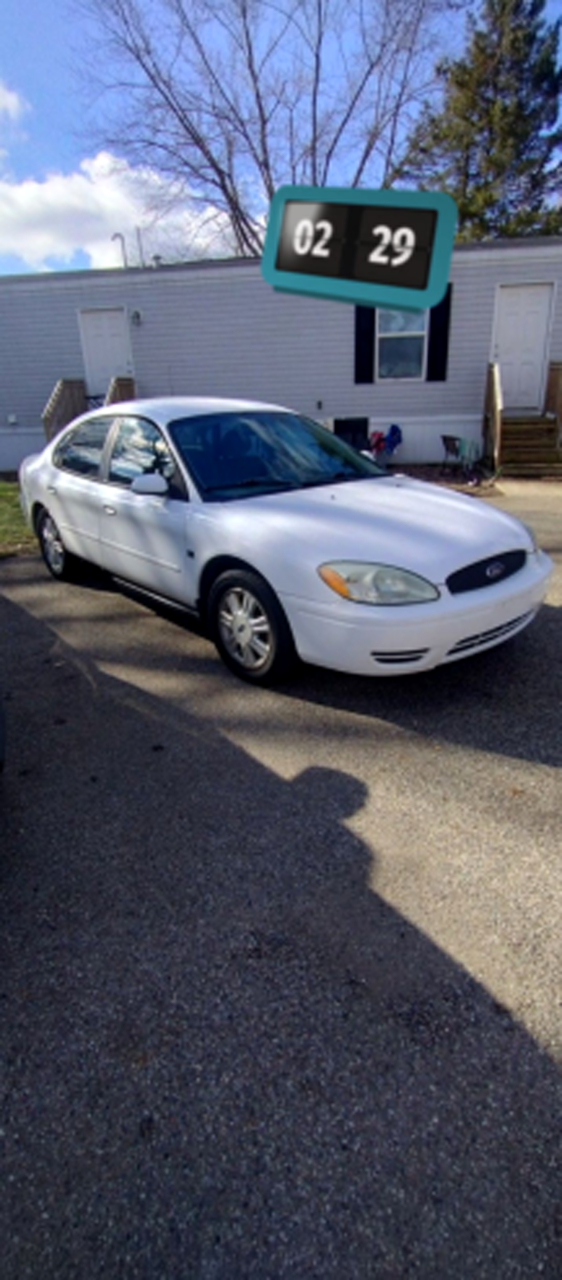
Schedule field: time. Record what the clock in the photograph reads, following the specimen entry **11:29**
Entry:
**2:29**
